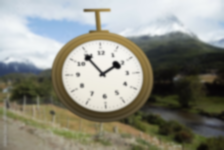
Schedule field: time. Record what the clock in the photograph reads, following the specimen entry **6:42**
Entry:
**1:54**
